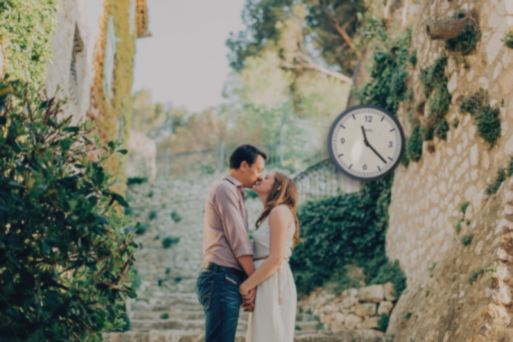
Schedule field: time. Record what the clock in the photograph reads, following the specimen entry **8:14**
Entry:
**11:22**
